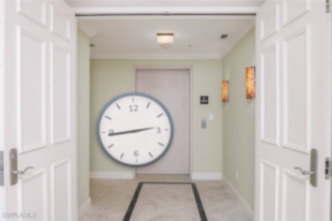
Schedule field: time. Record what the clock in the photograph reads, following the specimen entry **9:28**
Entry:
**2:44**
